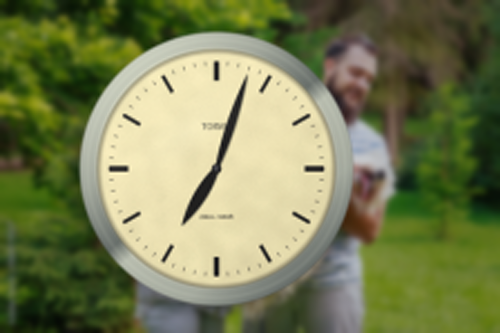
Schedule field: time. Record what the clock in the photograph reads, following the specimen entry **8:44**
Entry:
**7:03**
